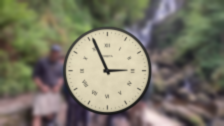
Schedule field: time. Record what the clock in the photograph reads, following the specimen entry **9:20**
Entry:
**2:56**
